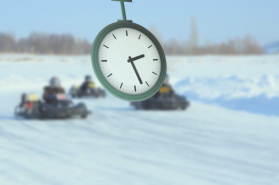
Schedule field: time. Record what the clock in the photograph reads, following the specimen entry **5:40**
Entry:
**2:27**
